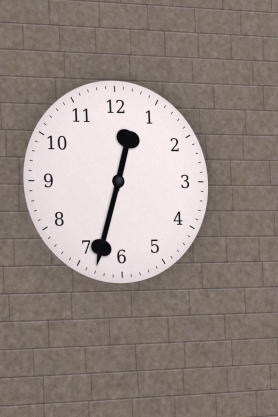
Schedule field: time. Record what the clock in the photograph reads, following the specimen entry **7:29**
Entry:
**12:33**
